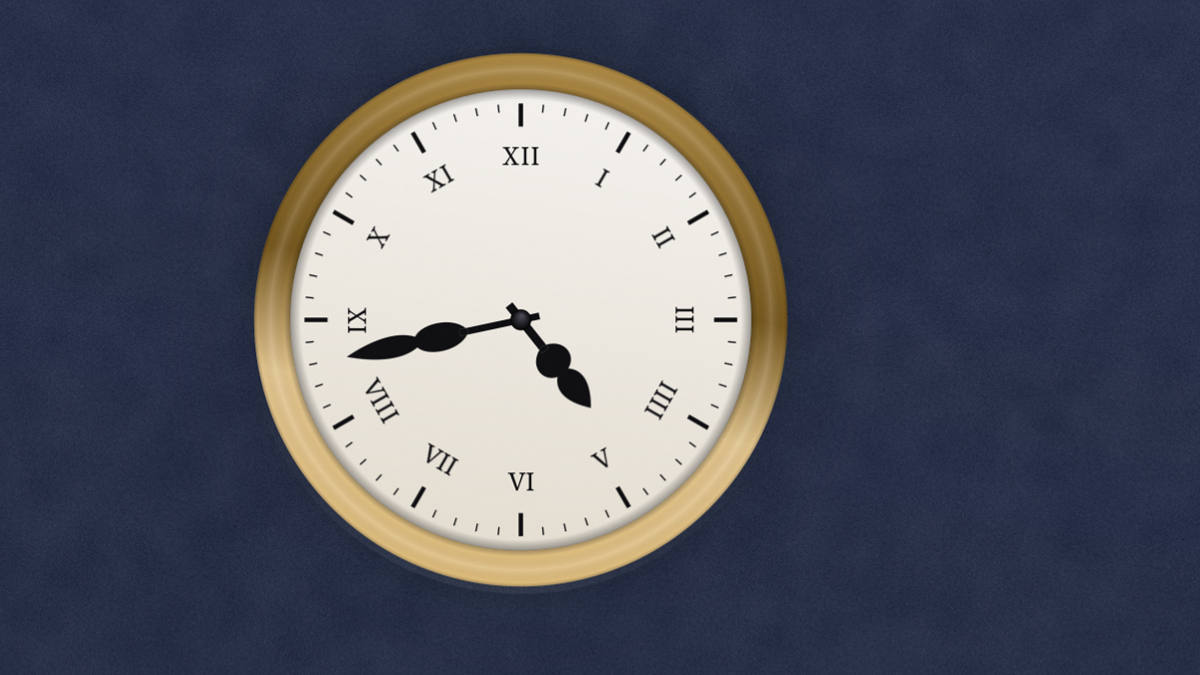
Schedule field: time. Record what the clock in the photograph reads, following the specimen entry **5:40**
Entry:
**4:43**
